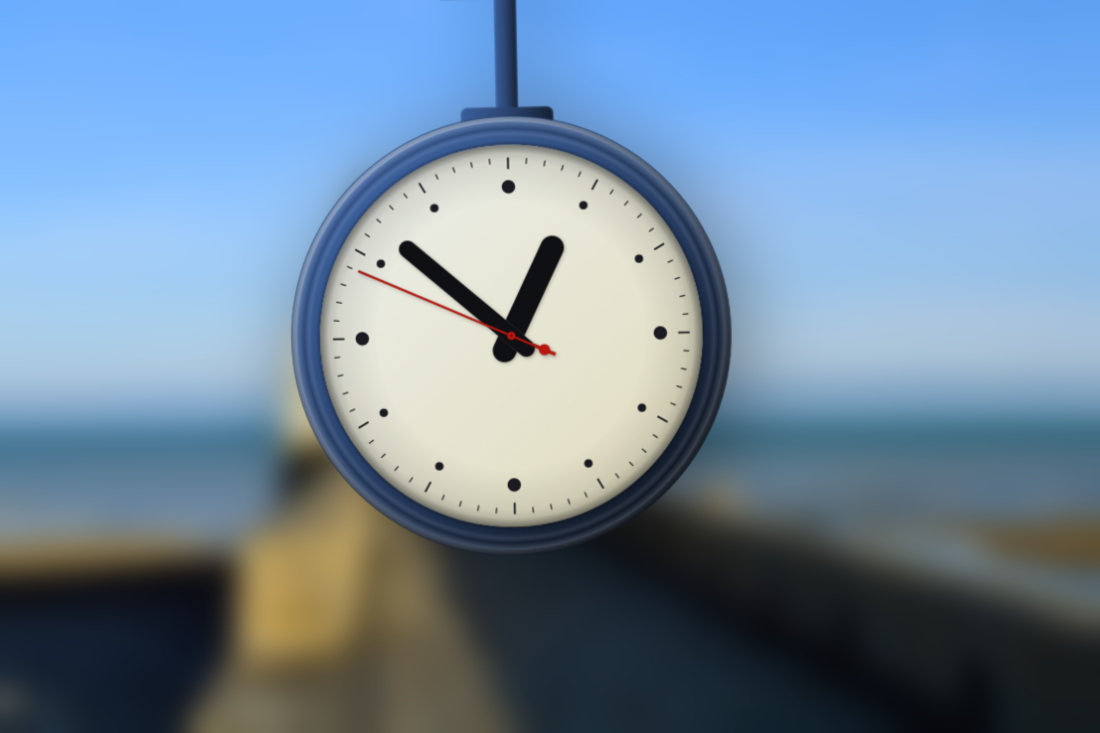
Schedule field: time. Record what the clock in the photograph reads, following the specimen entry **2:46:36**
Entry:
**12:51:49**
